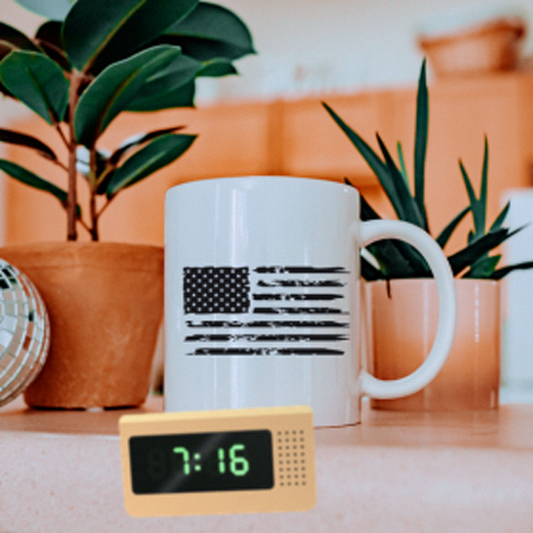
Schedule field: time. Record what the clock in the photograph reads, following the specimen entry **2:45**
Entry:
**7:16**
